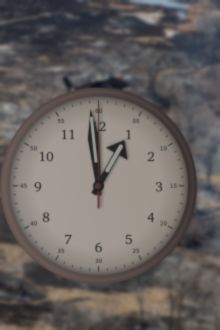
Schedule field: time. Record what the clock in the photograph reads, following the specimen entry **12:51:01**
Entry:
**12:59:00**
